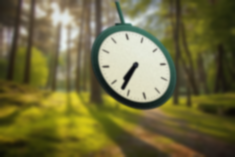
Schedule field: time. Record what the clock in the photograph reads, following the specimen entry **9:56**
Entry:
**7:37**
